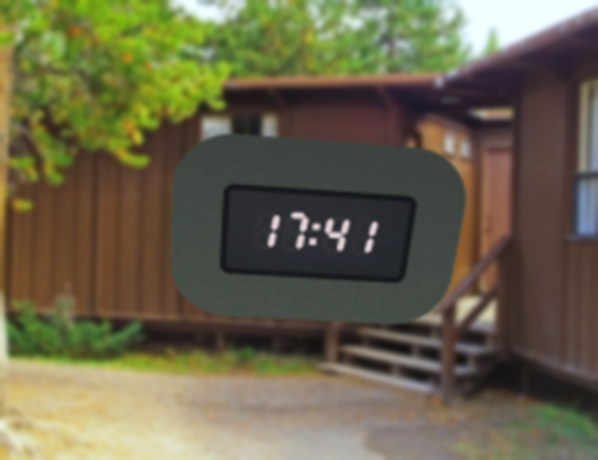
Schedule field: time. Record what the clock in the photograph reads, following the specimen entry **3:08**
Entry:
**17:41**
